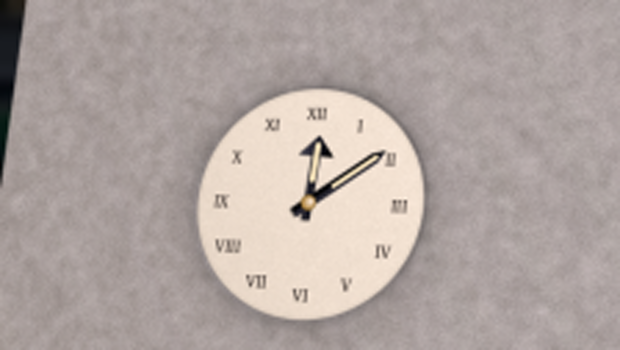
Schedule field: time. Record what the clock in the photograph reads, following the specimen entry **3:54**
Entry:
**12:09**
